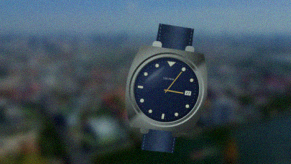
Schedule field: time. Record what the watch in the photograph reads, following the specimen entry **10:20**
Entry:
**3:05**
